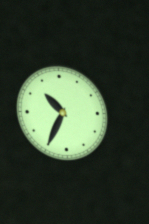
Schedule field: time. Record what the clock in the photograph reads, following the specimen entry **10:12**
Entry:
**10:35**
